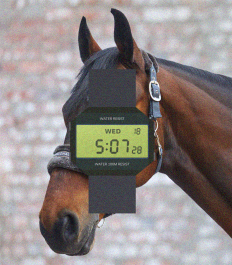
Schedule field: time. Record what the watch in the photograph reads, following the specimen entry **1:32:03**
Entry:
**5:07:28**
